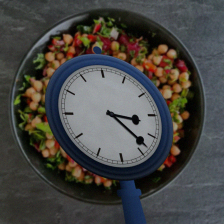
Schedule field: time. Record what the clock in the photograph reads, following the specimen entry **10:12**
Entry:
**3:23**
